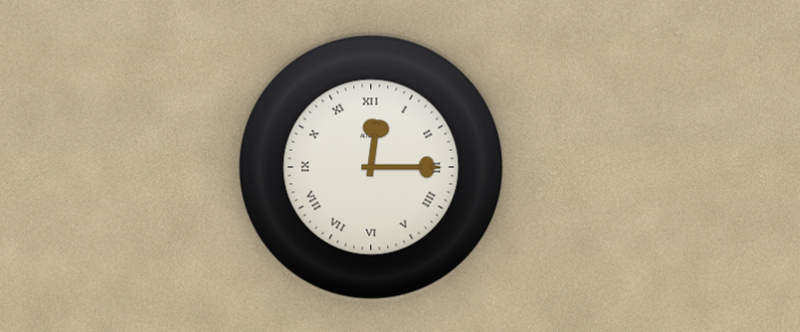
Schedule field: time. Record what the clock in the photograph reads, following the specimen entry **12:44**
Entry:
**12:15**
